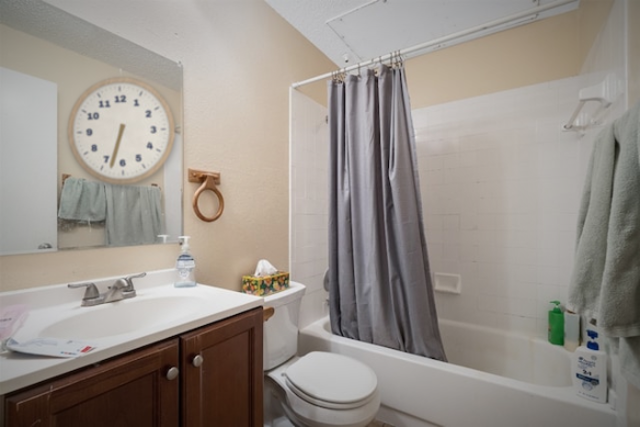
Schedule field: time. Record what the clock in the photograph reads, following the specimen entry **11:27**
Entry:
**6:33**
